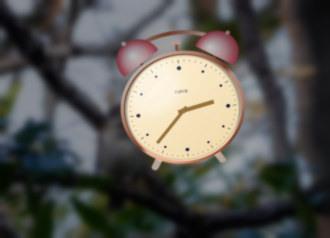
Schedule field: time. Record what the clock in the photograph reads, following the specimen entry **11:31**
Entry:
**2:37**
